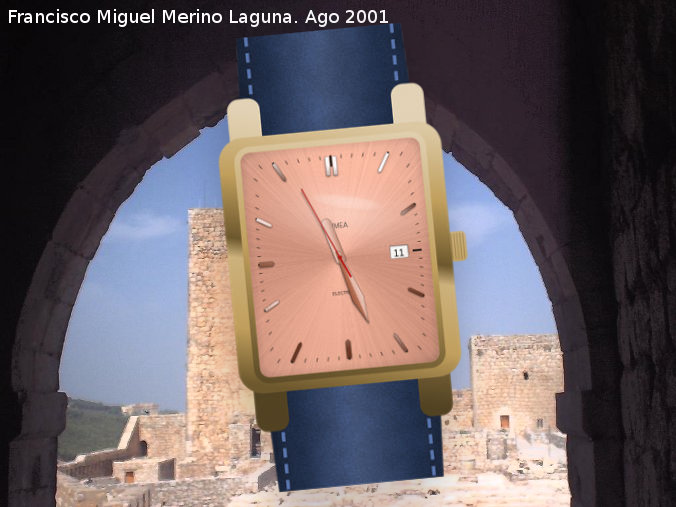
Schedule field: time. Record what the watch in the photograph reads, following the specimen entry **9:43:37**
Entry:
**11:26:56**
